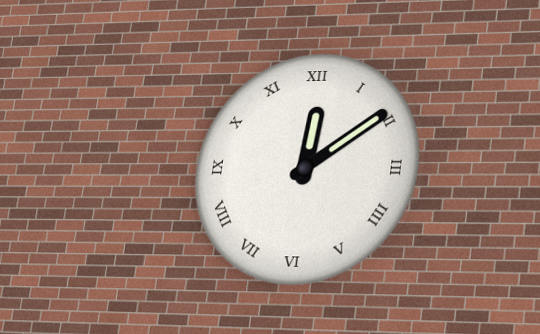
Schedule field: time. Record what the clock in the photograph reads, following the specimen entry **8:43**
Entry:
**12:09**
